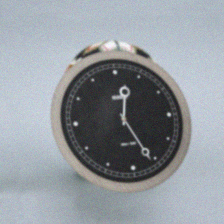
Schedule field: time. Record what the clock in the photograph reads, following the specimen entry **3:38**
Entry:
**12:26**
